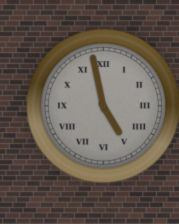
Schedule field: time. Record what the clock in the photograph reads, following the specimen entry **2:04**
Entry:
**4:58**
